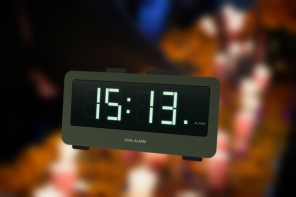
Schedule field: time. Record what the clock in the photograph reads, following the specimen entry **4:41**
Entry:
**15:13**
